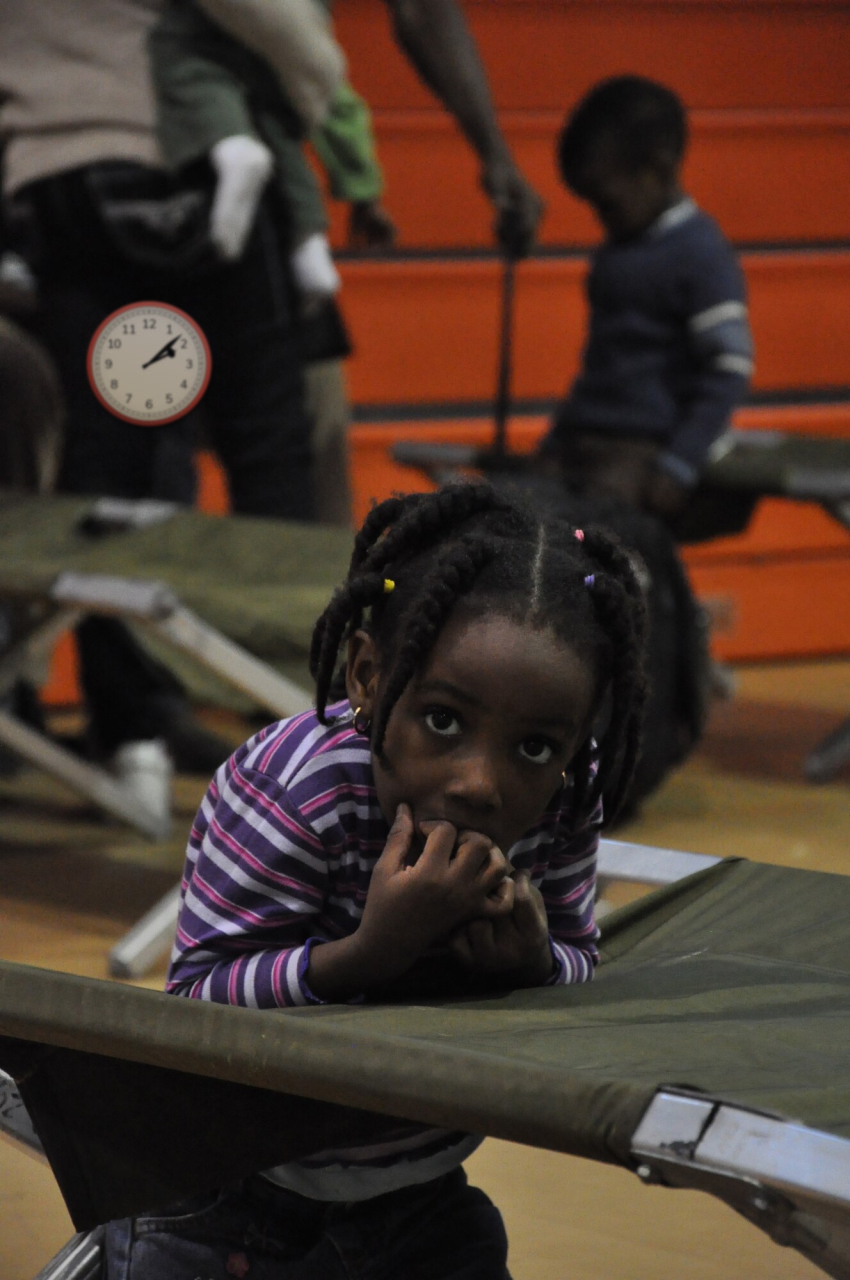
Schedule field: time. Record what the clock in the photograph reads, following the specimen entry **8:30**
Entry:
**2:08**
